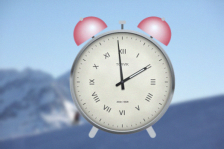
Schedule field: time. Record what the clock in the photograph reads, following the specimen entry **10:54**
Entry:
**1:59**
